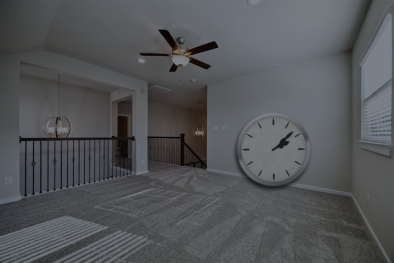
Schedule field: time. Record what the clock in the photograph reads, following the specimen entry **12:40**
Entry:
**2:08**
